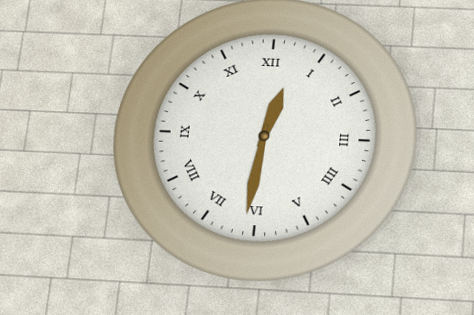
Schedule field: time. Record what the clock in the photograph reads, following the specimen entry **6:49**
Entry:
**12:31**
